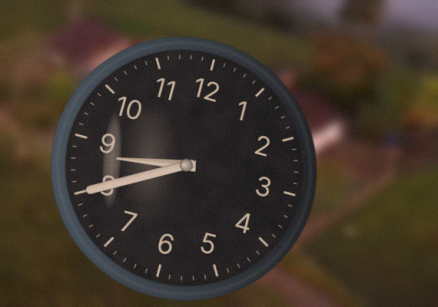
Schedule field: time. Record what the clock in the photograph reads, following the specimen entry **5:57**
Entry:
**8:40**
